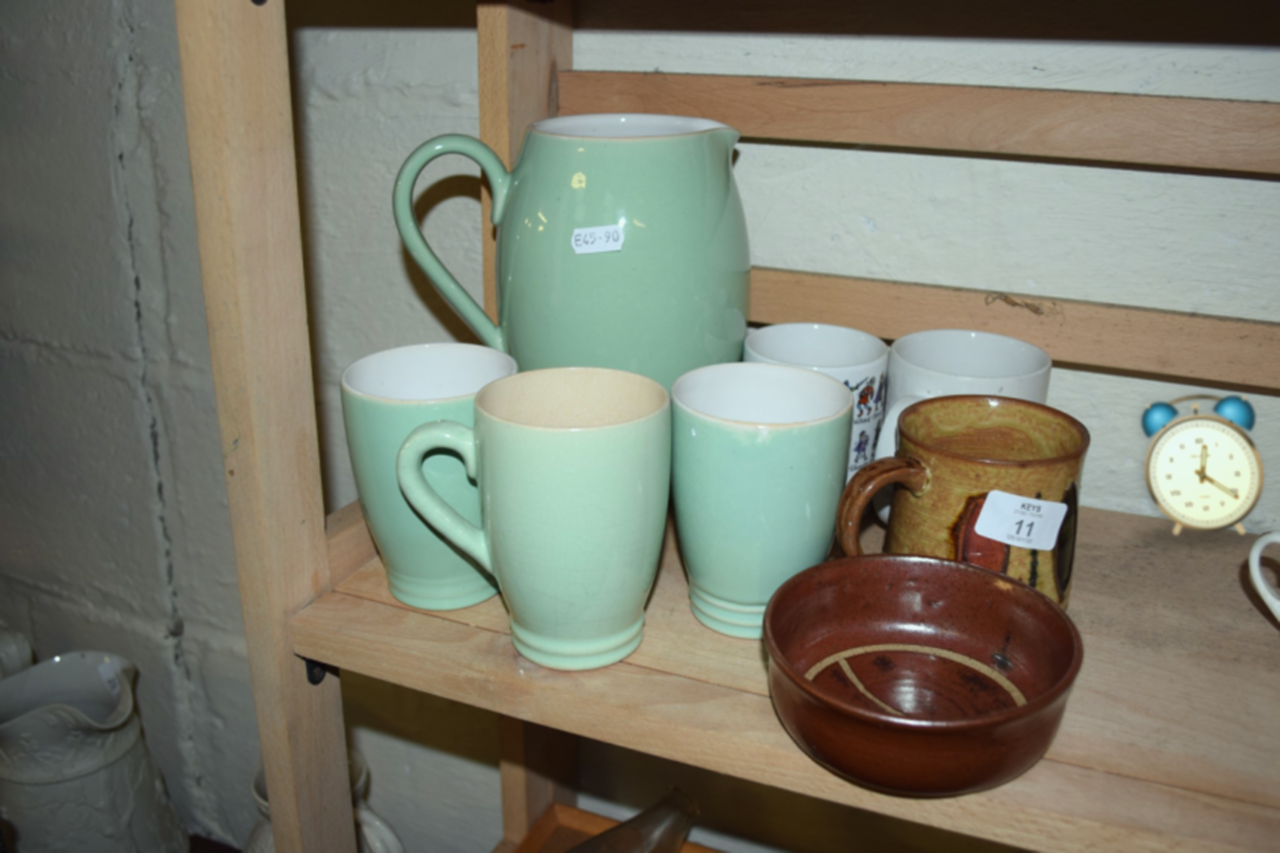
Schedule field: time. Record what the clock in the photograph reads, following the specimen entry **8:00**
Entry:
**12:21**
